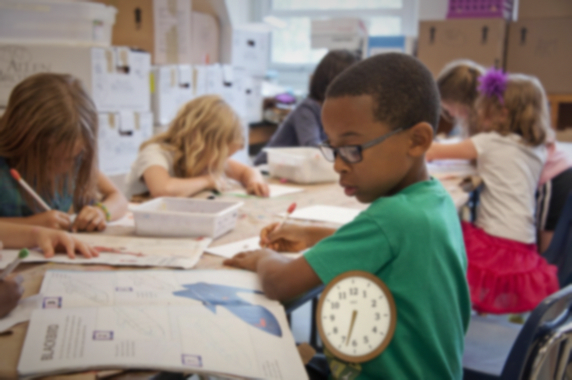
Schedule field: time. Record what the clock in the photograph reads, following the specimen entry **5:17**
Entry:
**6:33**
